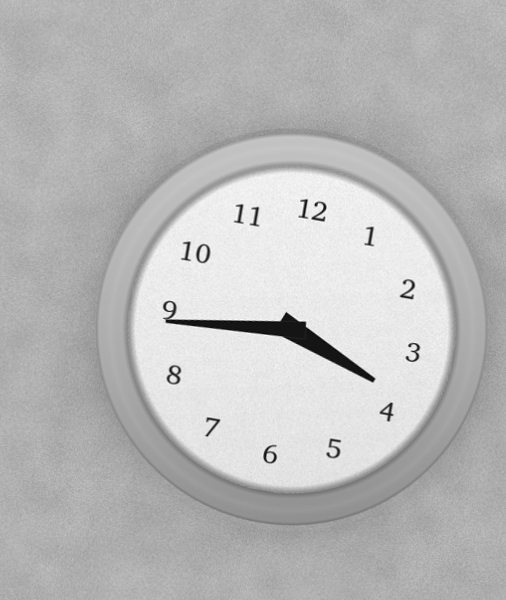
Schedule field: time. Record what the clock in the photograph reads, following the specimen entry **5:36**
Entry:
**3:44**
